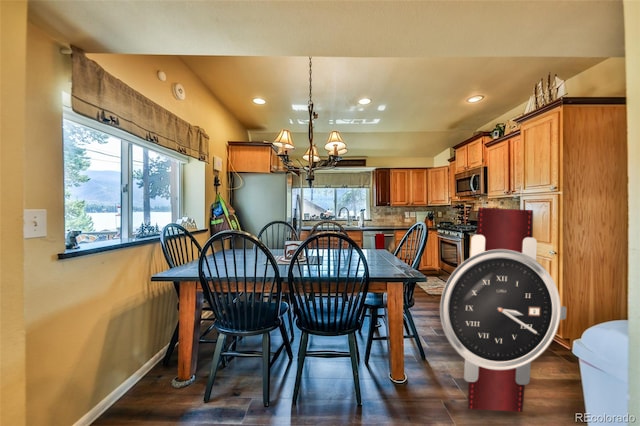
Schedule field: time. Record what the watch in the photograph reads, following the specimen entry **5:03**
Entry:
**3:20**
